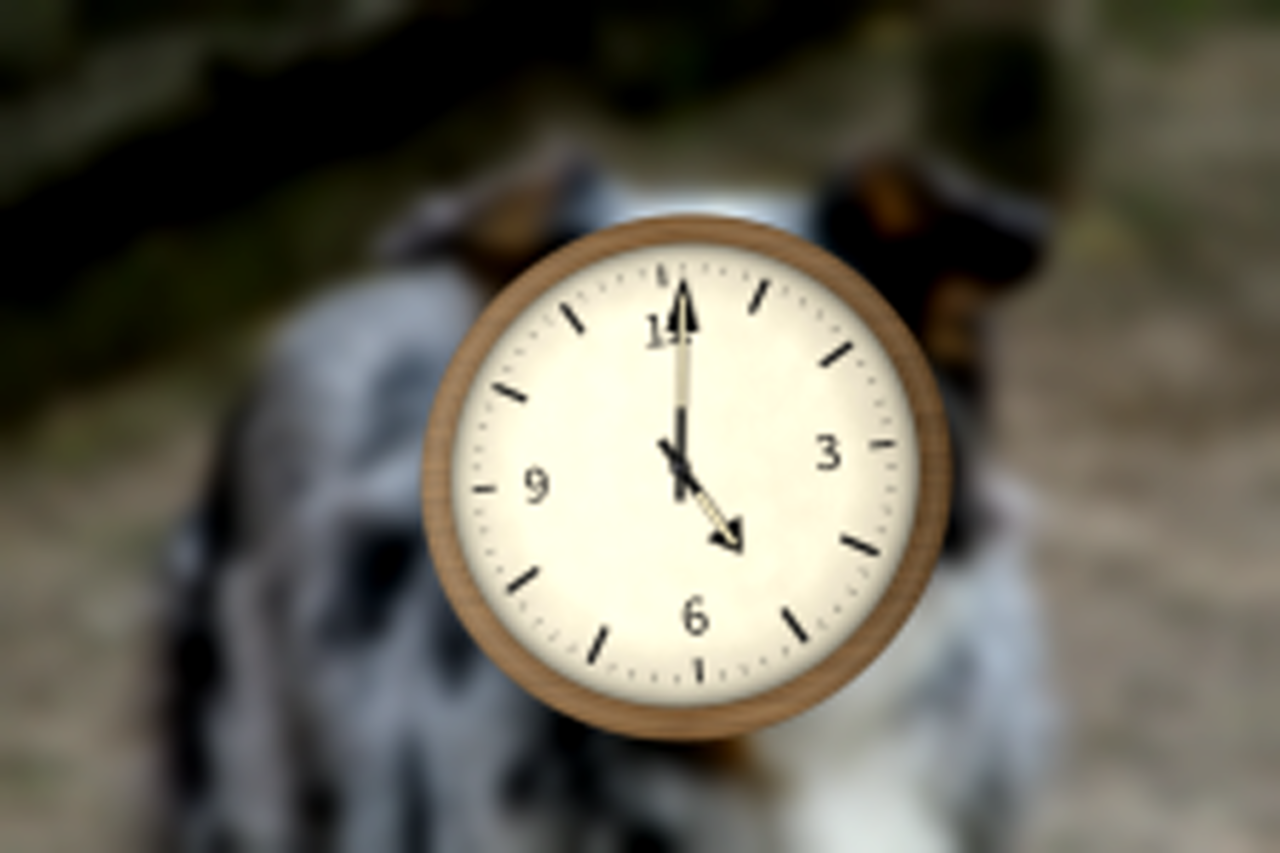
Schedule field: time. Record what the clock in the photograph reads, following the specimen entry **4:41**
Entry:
**5:01**
